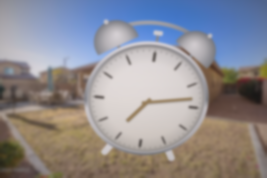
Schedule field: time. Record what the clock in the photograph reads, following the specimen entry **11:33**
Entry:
**7:13**
